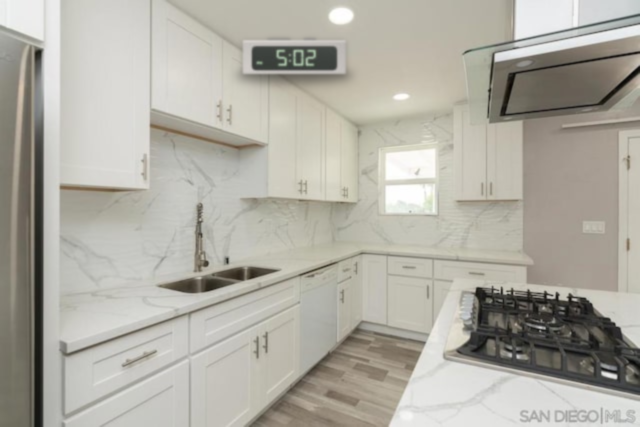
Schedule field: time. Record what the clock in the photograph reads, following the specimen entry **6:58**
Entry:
**5:02**
